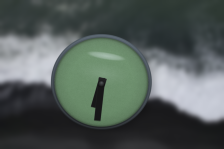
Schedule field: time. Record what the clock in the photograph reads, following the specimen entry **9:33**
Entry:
**6:31**
